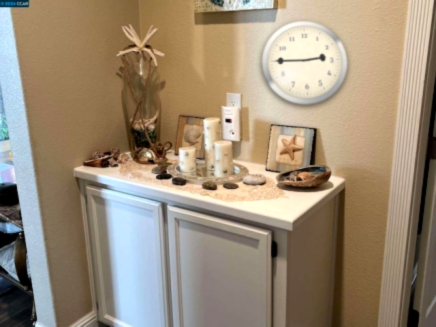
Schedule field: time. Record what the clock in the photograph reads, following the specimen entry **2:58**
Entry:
**2:45**
